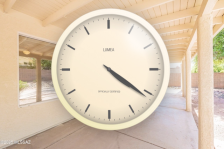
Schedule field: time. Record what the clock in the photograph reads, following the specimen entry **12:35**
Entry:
**4:21**
